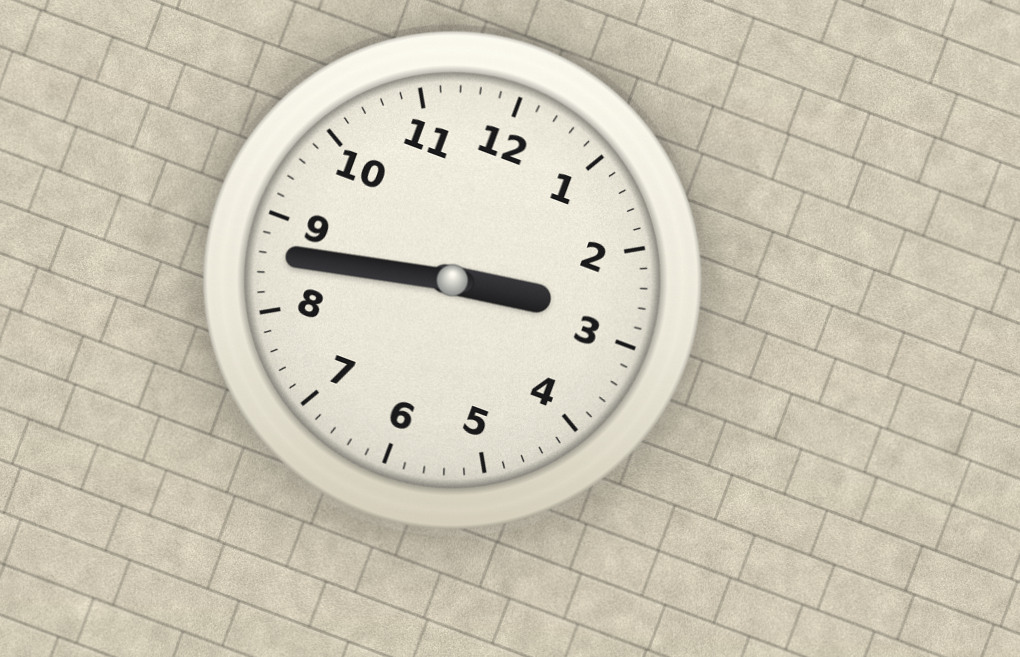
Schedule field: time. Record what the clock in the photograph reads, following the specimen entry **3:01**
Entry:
**2:43**
